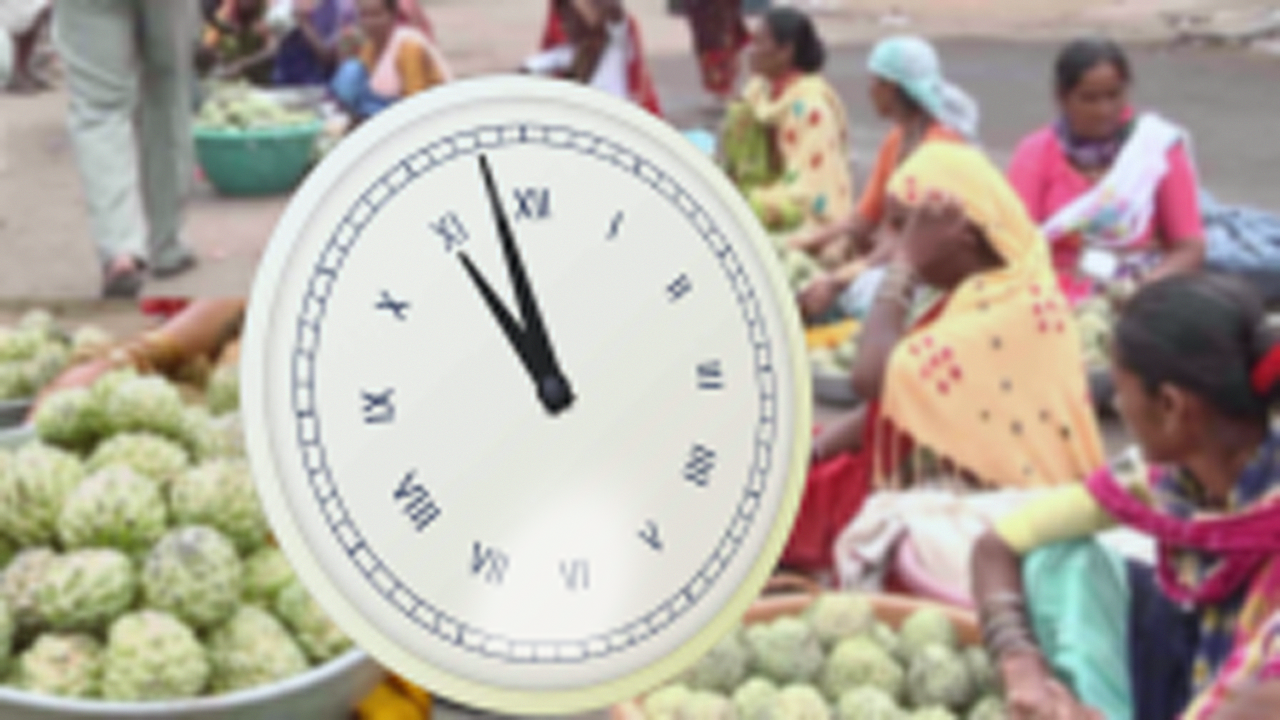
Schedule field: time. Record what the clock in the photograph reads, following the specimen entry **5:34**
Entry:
**10:58**
